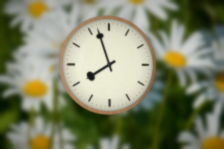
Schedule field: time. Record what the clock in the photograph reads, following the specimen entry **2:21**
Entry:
**7:57**
